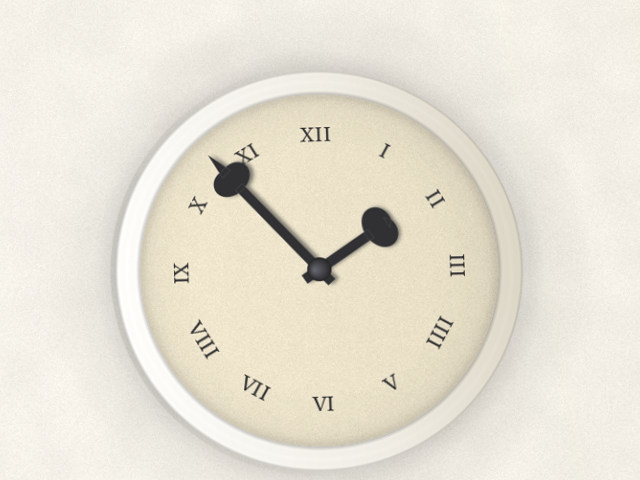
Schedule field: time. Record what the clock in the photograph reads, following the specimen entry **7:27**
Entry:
**1:53**
